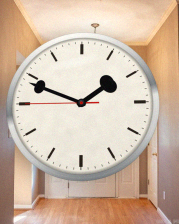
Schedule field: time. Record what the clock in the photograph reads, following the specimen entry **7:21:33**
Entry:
**1:48:45**
